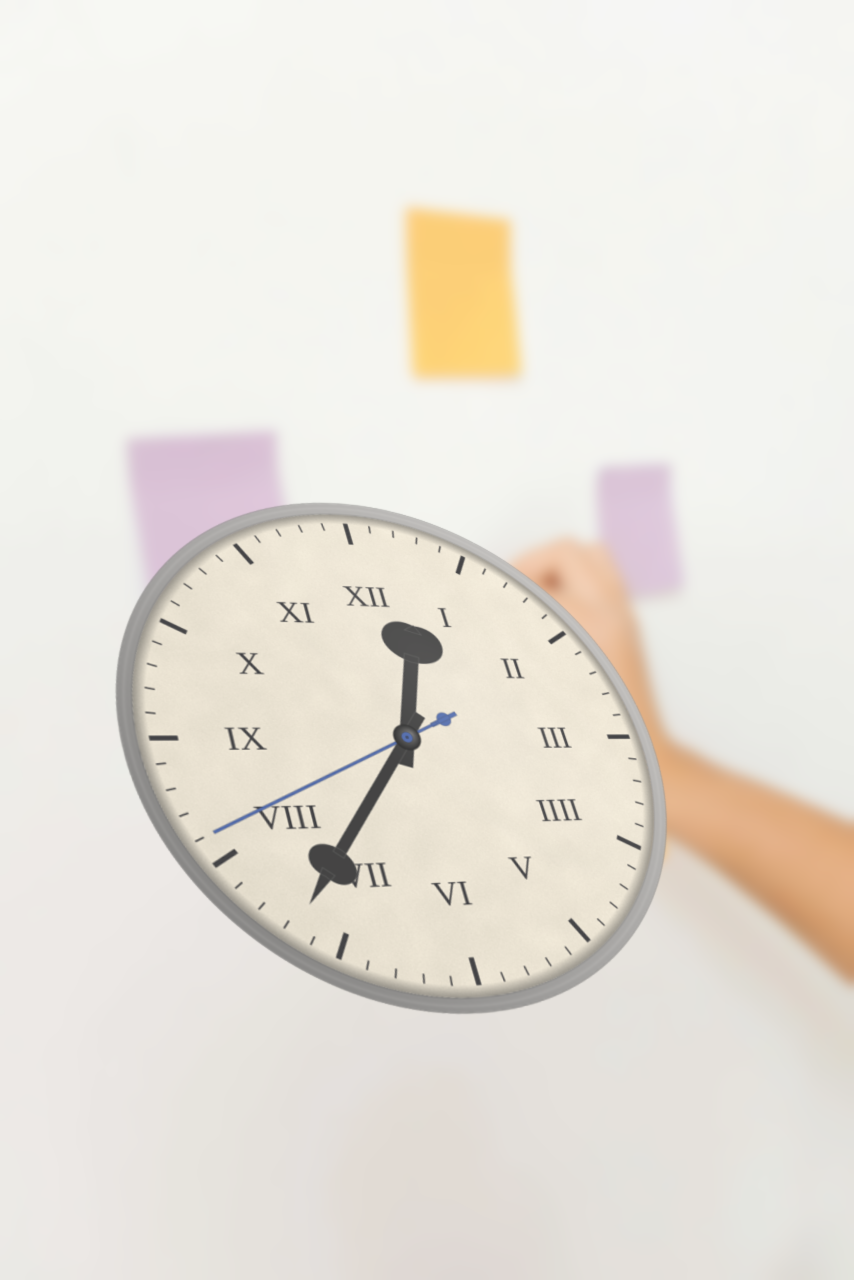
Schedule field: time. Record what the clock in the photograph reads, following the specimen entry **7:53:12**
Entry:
**12:36:41**
